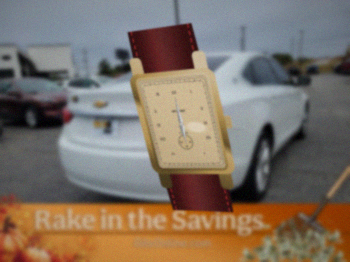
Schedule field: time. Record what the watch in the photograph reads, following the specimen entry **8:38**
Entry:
**6:00**
